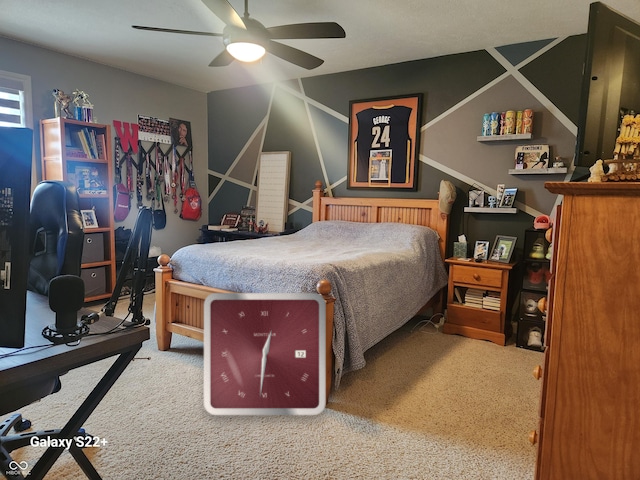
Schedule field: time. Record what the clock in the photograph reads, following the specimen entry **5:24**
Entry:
**12:31**
